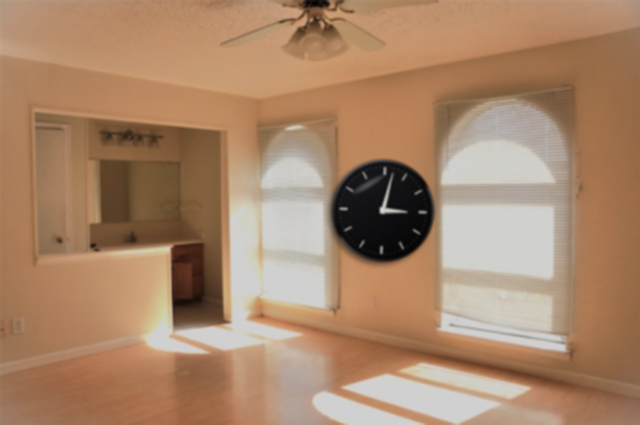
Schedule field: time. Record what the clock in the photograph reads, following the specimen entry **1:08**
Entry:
**3:02**
